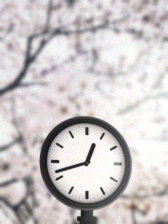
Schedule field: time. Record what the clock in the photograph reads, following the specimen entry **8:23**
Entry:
**12:42**
